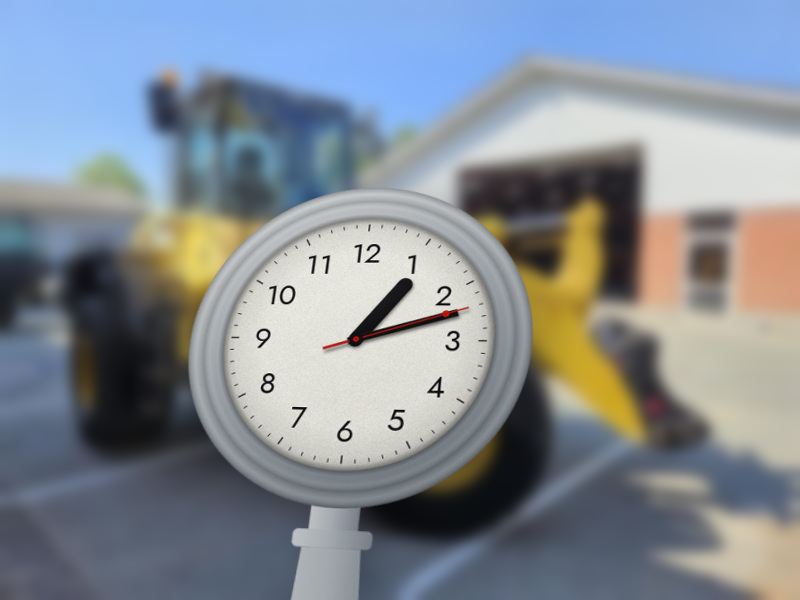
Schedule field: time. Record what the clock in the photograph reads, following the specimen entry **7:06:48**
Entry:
**1:12:12**
